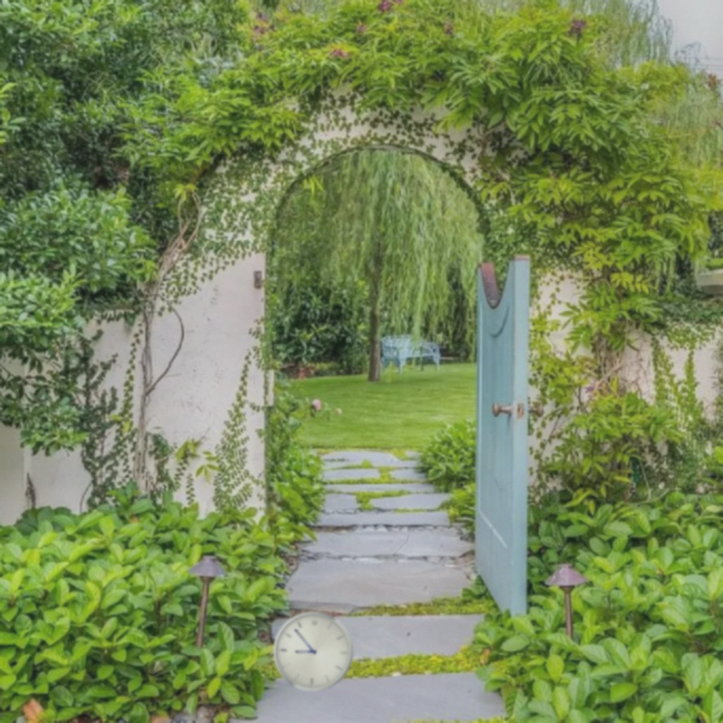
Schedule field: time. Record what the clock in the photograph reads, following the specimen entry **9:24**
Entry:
**8:53**
